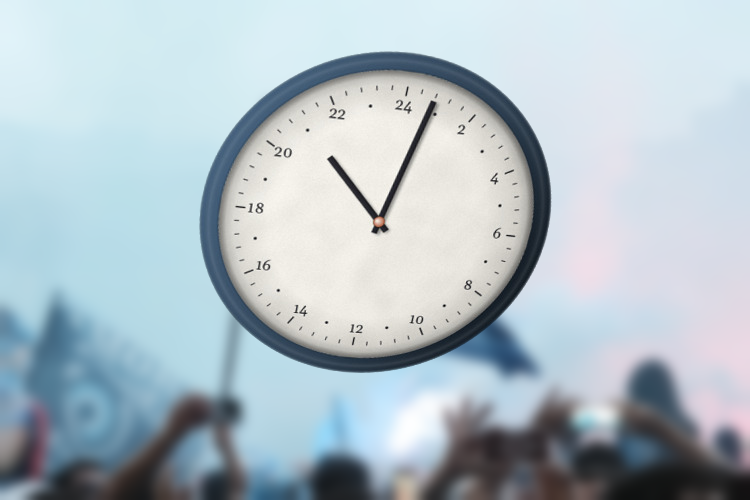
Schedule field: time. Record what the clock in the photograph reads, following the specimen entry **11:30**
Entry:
**21:02**
